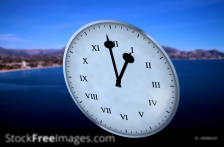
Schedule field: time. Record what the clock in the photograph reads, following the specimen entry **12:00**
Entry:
**12:59**
